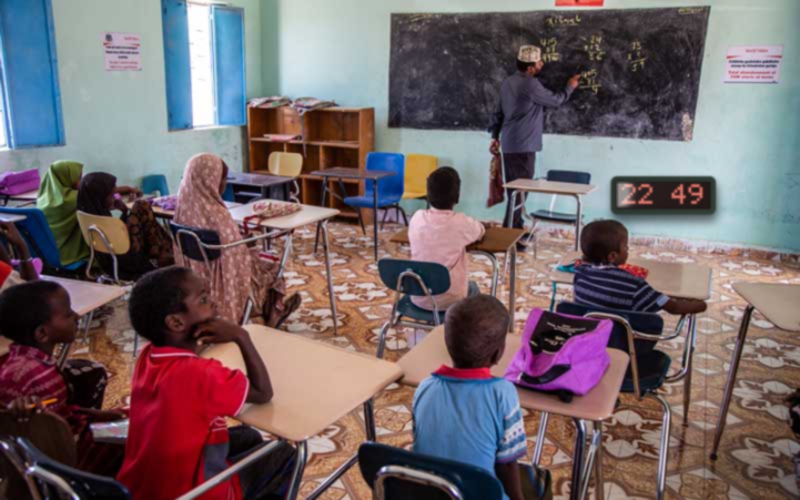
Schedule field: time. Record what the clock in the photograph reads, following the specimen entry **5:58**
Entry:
**22:49**
